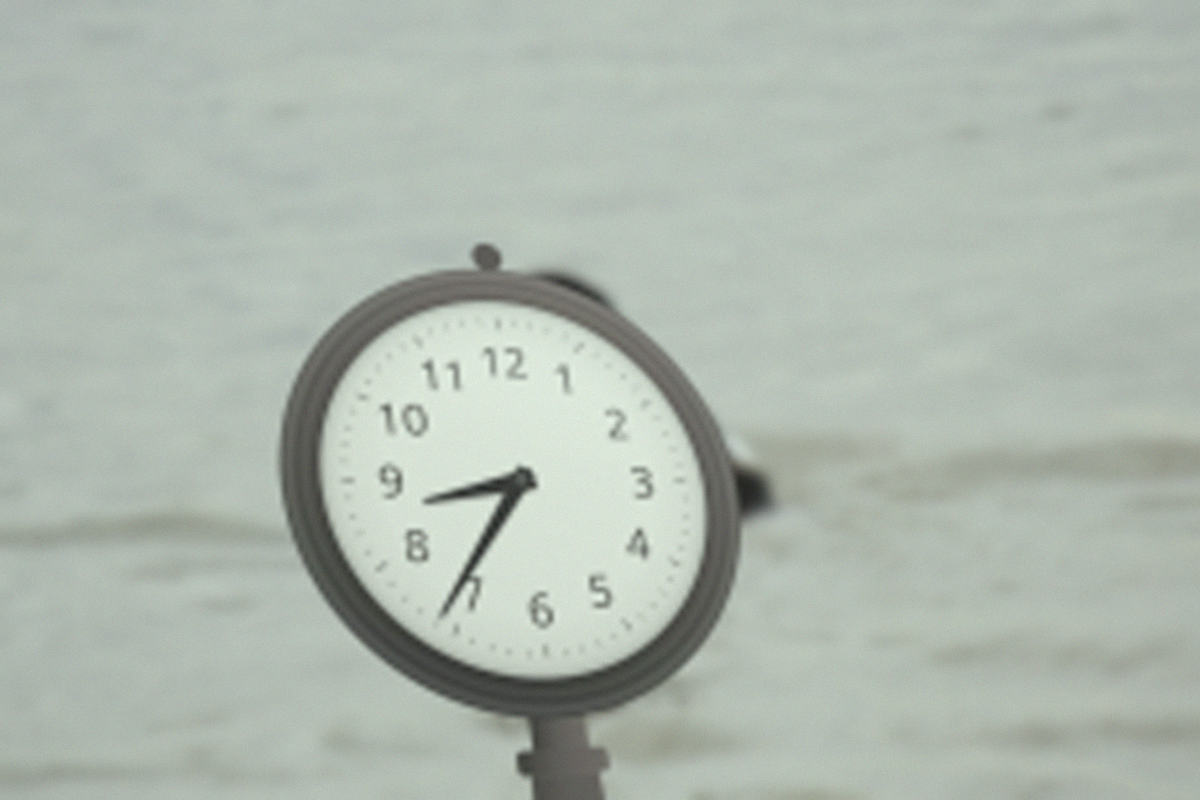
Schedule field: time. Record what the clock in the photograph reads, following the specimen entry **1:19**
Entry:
**8:36**
